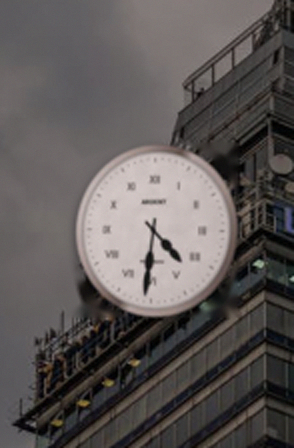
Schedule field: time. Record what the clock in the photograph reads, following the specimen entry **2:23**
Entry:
**4:31**
